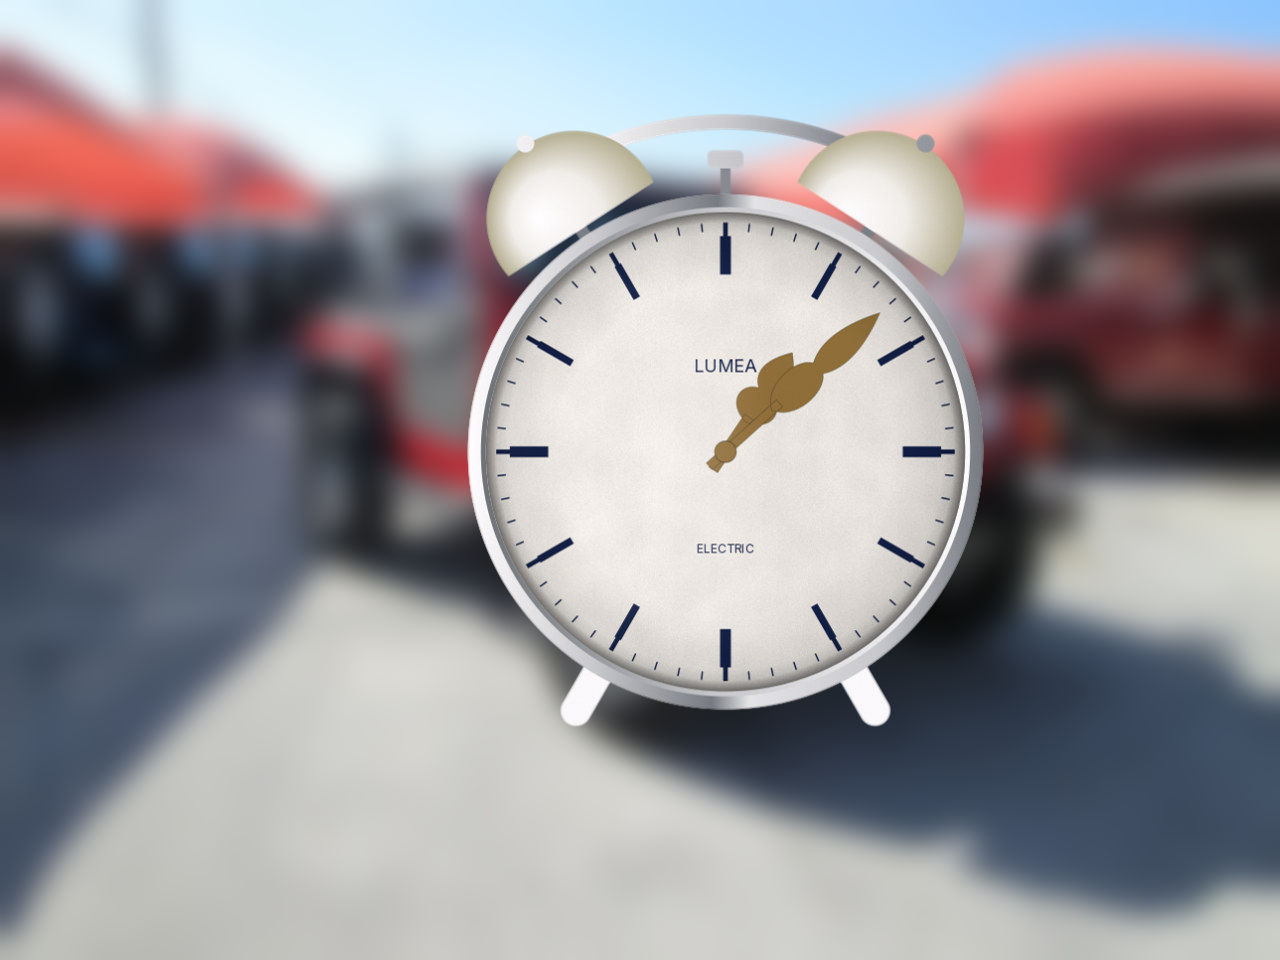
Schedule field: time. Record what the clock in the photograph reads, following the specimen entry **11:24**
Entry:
**1:08**
